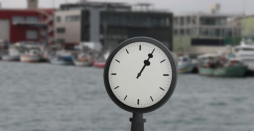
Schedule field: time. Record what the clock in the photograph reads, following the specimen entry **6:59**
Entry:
**1:05**
